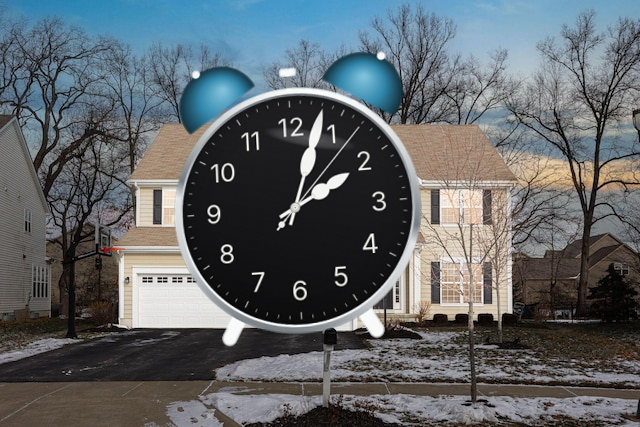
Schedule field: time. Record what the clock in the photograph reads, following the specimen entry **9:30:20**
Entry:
**2:03:07**
